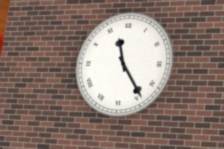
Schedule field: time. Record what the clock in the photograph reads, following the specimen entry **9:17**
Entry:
**11:24**
